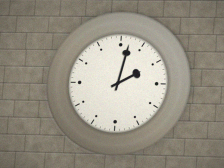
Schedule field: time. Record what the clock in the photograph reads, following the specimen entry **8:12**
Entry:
**2:02**
